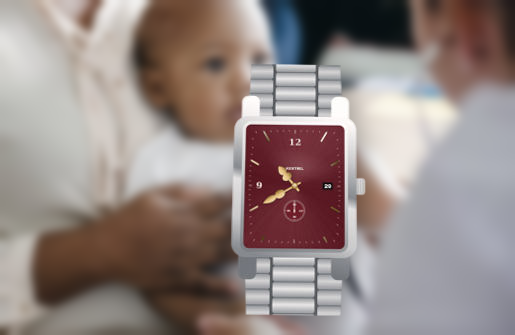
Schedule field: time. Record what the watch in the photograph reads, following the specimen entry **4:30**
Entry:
**10:40**
